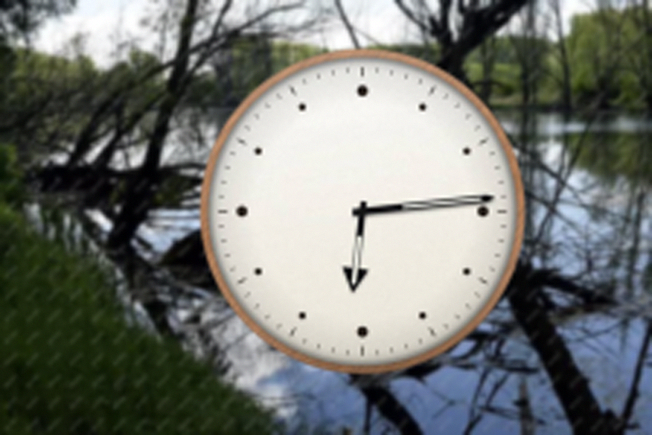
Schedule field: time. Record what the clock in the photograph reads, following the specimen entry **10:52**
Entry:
**6:14**
